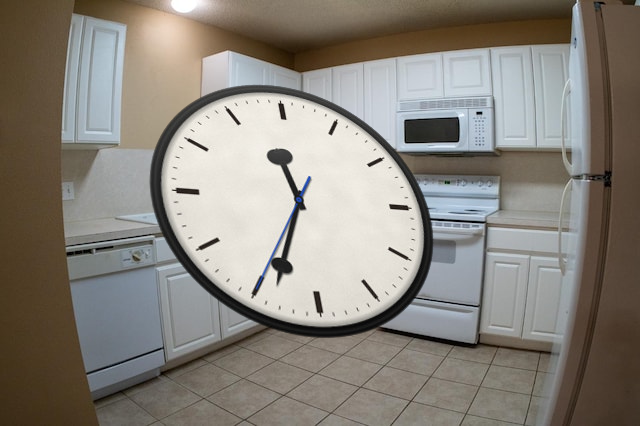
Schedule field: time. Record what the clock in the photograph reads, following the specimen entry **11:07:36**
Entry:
**11:33:35**
